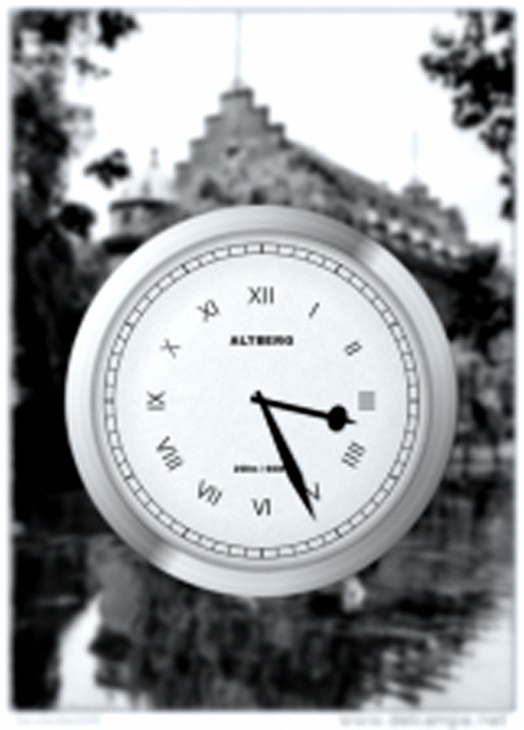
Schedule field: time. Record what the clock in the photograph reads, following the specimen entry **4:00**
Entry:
**3:26**
